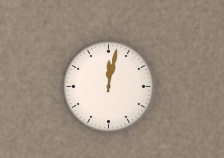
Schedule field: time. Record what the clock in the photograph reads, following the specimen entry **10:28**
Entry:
**12:02**
